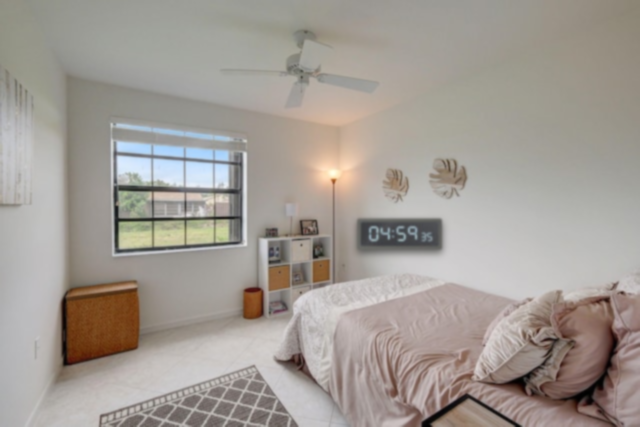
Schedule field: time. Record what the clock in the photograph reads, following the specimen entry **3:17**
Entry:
**4:59**
